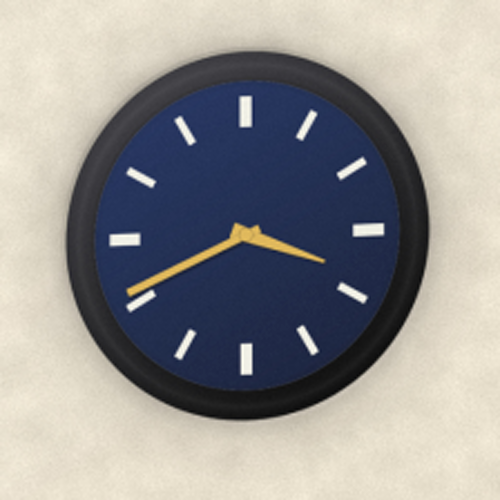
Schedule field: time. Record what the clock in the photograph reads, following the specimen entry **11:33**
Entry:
**3:41**
